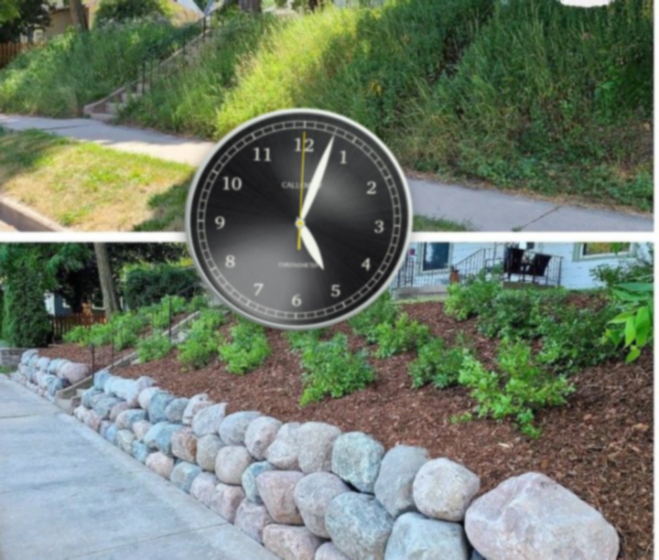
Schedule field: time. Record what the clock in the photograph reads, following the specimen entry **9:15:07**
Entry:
**5:03:00**
